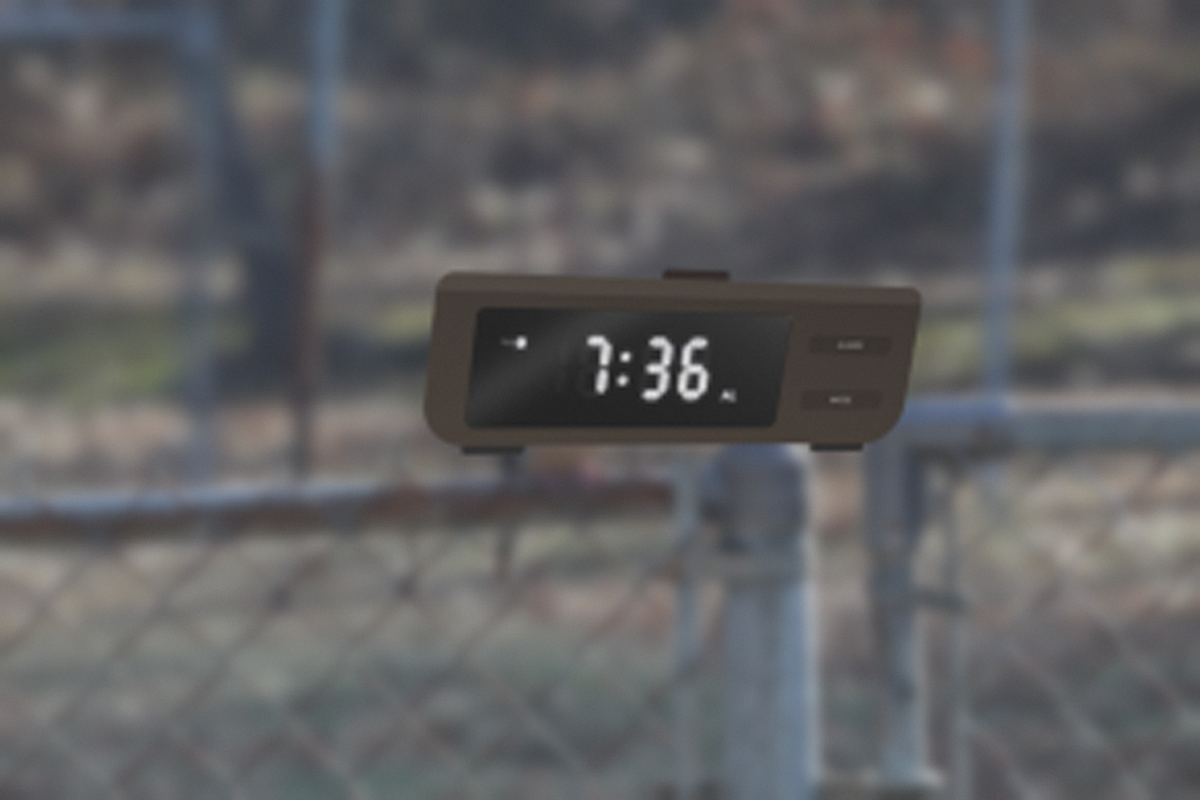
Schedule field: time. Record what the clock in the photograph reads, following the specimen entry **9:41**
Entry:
**7:36**
